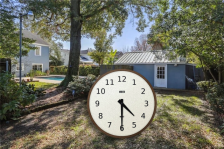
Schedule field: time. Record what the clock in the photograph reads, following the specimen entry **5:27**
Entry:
**4:30**
